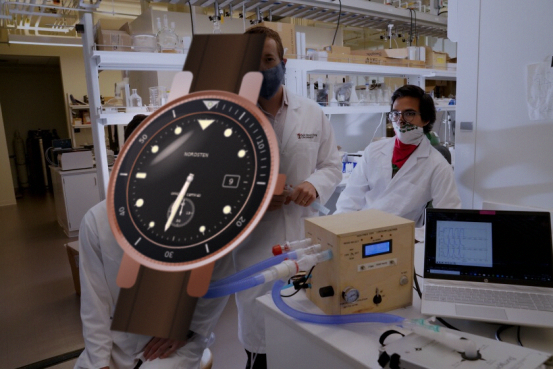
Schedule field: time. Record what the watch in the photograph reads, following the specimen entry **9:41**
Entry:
**6:32**
